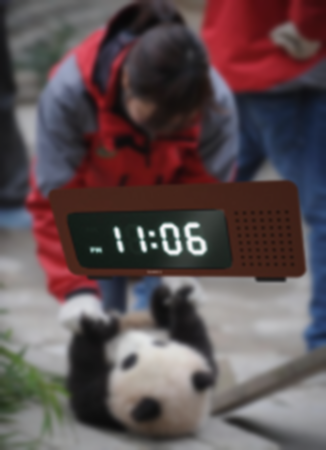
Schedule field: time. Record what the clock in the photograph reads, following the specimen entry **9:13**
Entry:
**11:06**
